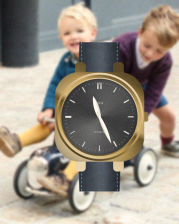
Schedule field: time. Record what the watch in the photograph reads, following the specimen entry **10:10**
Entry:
**11:26**
